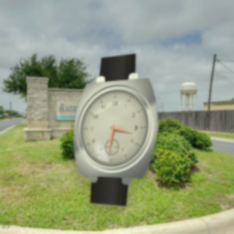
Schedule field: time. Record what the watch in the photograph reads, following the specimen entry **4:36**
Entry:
**3:31**
